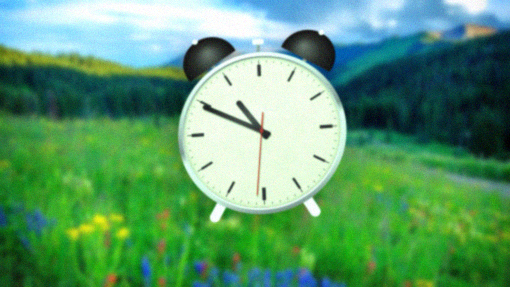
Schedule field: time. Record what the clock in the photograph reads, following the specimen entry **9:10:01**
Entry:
**10:49:31**
